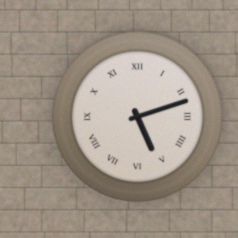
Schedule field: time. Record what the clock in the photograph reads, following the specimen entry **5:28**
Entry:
**5:12**
